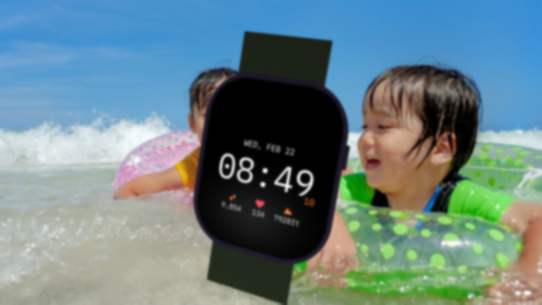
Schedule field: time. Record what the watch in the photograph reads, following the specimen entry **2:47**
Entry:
**8:49**
